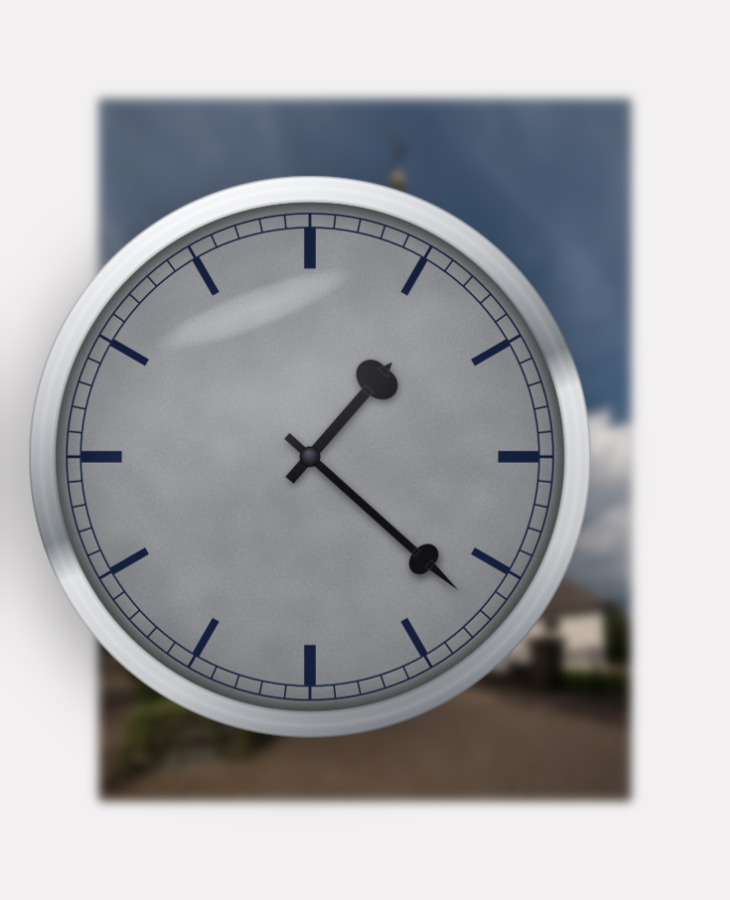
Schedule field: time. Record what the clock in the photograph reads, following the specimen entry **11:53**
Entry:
**1:22**
